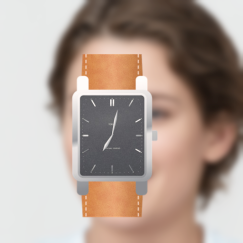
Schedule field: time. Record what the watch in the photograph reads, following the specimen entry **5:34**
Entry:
**7:02**
